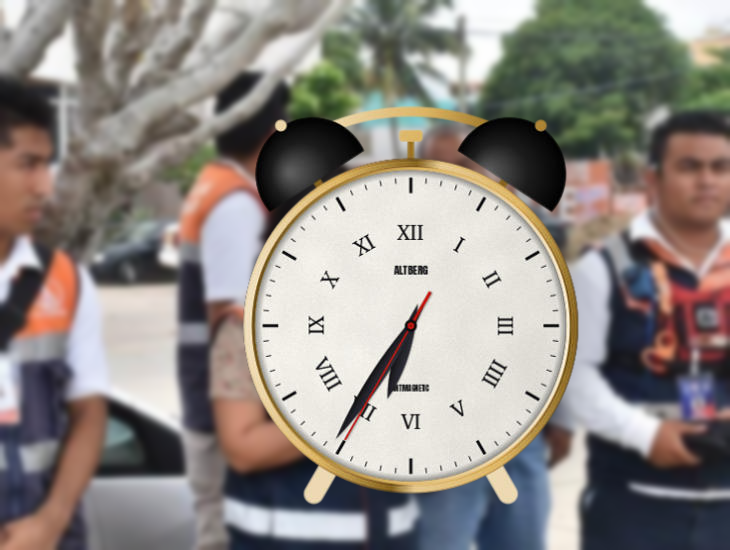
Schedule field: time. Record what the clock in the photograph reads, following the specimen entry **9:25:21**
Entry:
**6:35:35**
